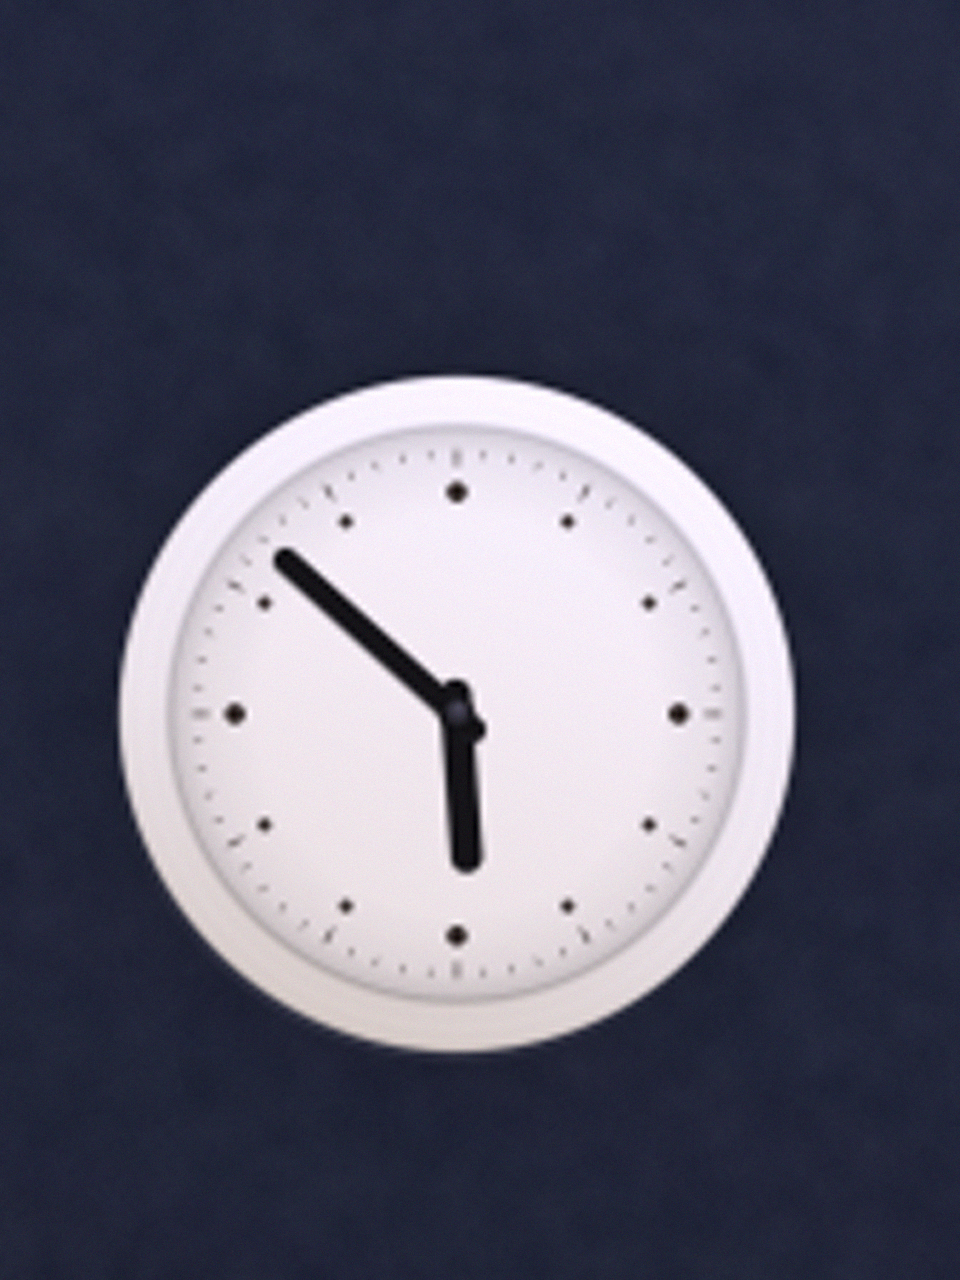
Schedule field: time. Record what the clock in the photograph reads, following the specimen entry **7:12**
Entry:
**5:52**
